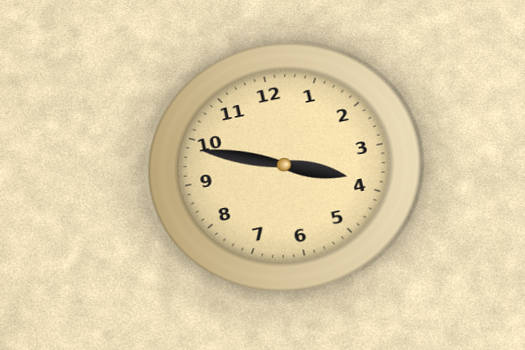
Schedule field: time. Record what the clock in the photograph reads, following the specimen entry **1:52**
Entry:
**3:49**
